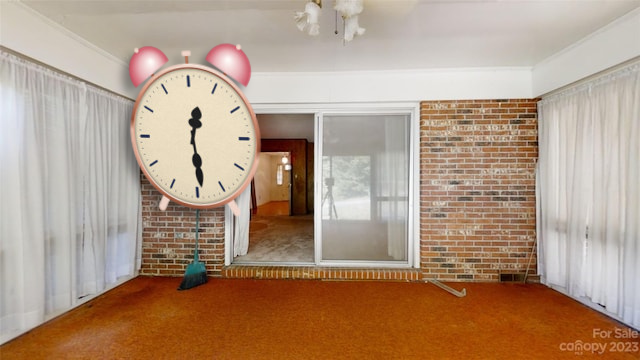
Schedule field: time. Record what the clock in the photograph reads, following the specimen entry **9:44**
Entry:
**12:29**
